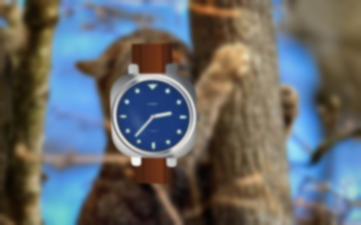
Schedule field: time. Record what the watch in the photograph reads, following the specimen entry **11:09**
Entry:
**2:37**
